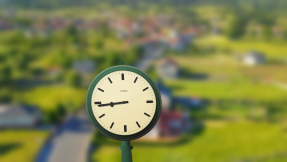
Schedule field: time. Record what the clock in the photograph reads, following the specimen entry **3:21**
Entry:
**8:44**
